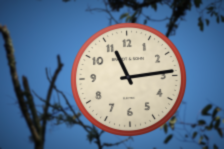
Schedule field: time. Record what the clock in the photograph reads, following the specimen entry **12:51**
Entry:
**11:14**
